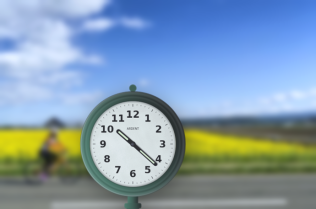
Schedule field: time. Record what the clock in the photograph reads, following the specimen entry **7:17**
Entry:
**10:22**
